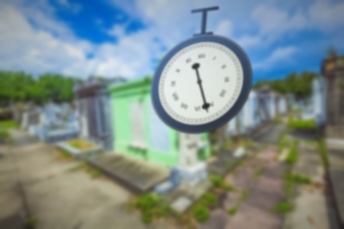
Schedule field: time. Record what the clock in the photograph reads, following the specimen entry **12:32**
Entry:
**11:27**
